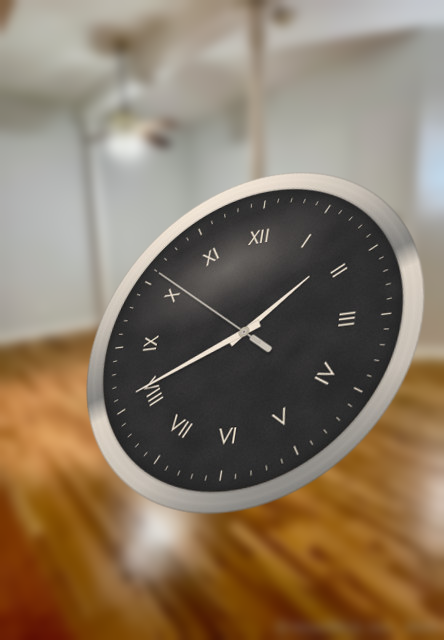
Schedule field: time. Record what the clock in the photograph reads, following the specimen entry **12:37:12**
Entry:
**1:40:51**
